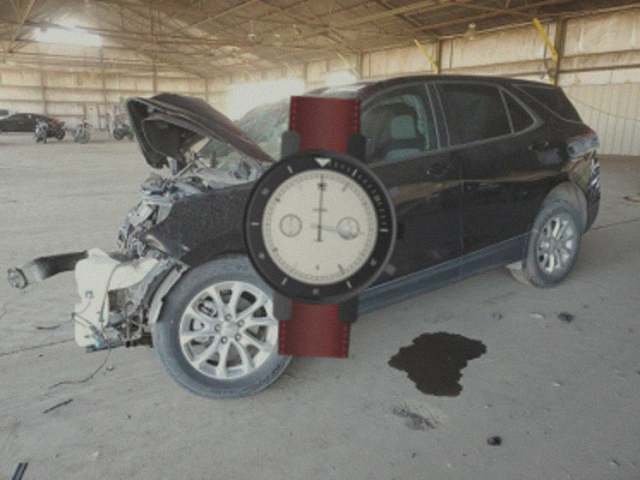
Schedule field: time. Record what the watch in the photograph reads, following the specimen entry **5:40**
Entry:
**3:16**
